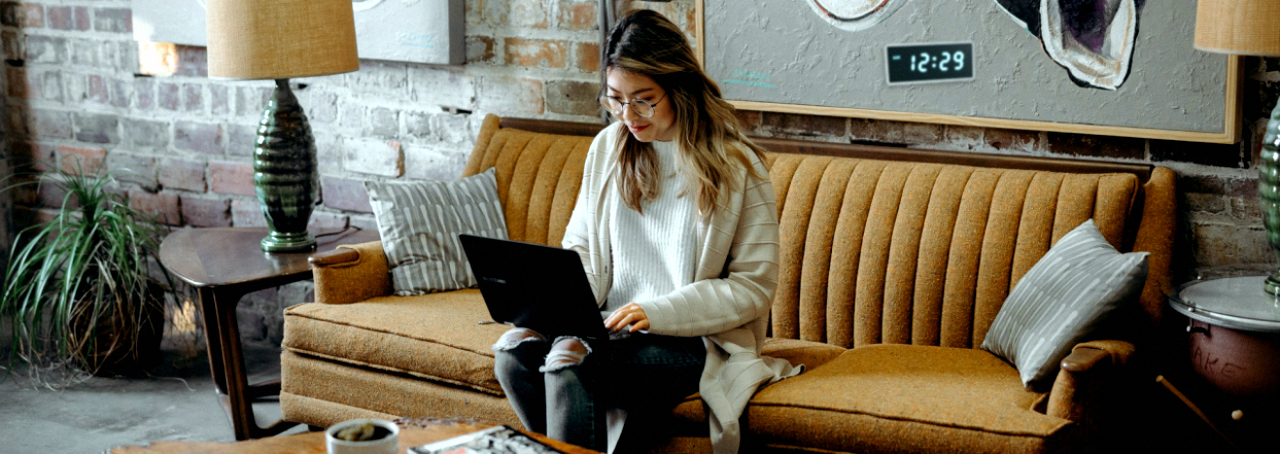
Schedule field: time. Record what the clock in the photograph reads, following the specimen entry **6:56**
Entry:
**12:29**
